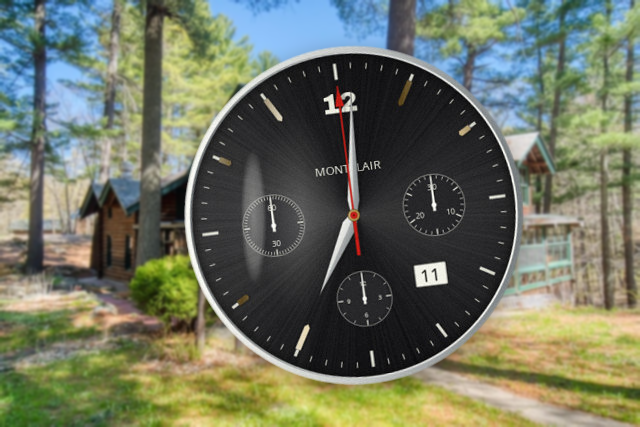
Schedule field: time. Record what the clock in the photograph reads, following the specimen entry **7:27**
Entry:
**7:01**
